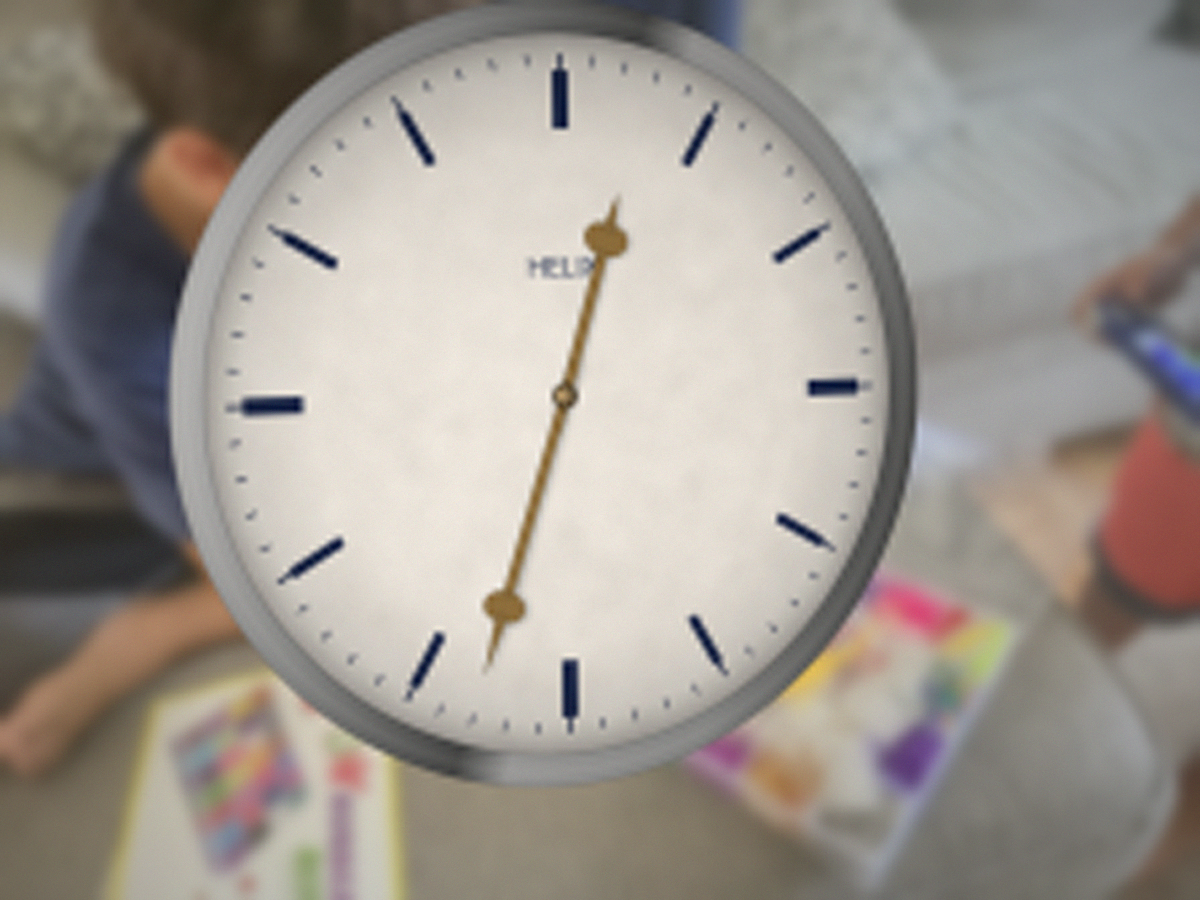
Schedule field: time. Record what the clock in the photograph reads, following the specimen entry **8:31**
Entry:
**12:33**
